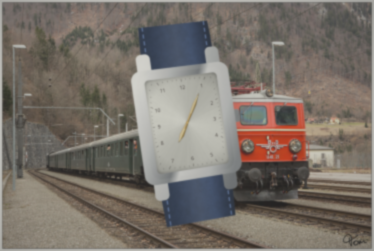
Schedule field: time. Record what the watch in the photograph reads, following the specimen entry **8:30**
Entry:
**7:05**
